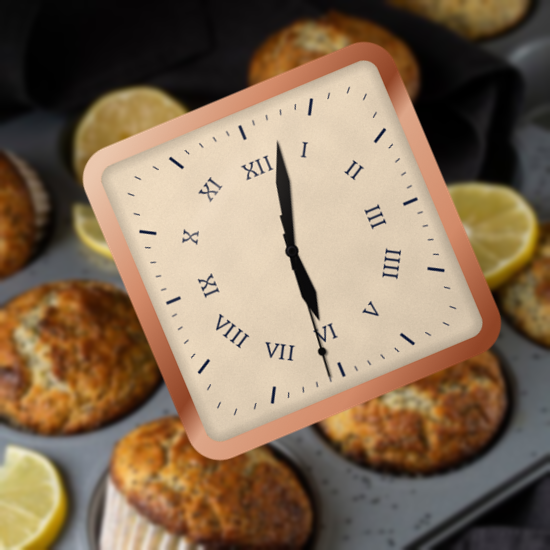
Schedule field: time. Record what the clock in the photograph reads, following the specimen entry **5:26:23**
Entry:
**6:02:31**
